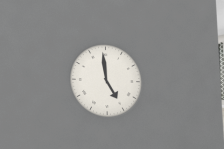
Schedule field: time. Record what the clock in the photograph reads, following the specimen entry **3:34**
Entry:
**4:59**
